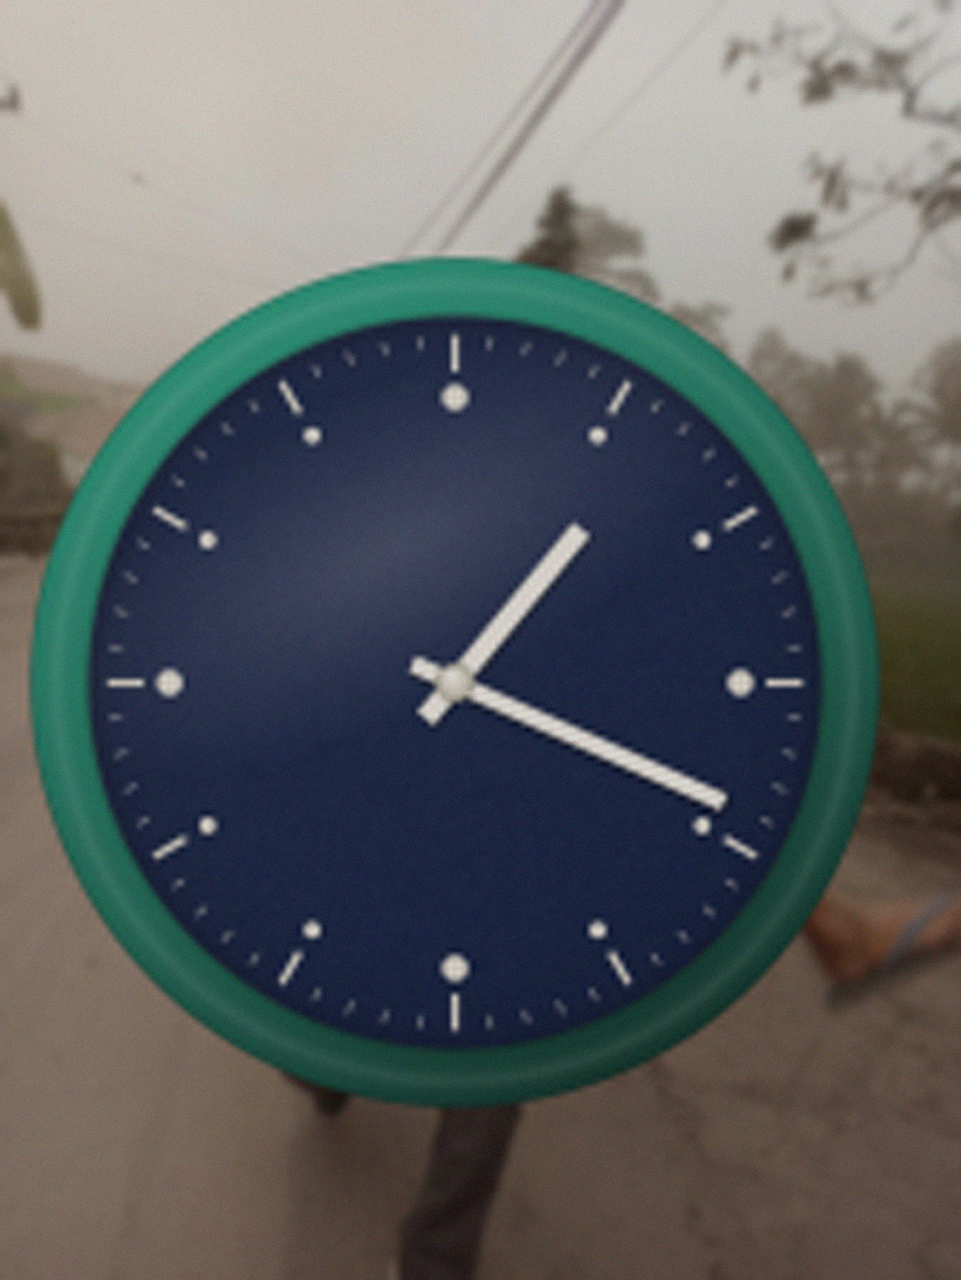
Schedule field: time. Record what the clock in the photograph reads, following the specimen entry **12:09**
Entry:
**1:19**
